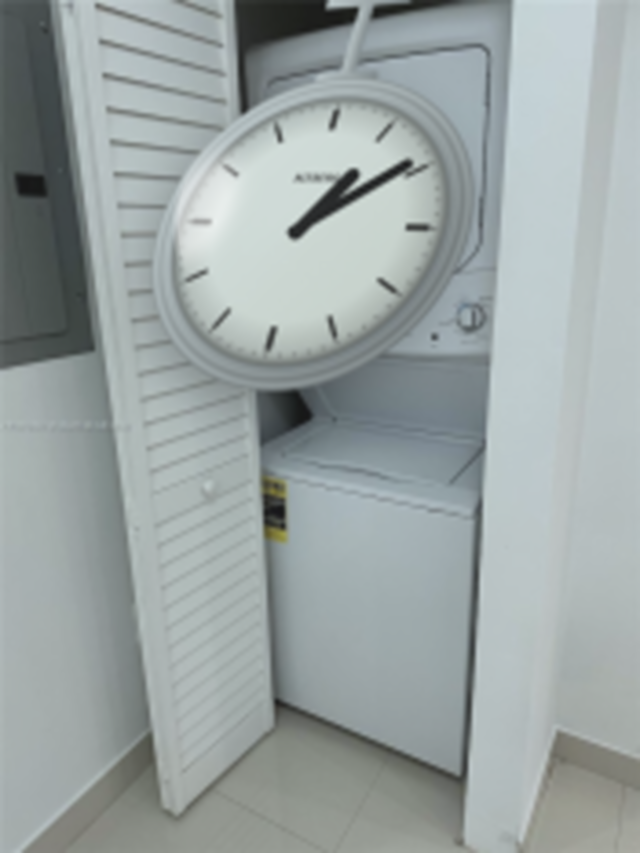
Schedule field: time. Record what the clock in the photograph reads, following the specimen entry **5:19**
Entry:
**1:09**
